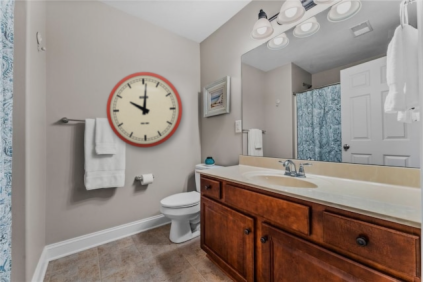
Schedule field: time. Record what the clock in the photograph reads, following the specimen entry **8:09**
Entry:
**10:01**
